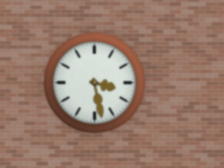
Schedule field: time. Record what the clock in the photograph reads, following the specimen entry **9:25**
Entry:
**3:28**
